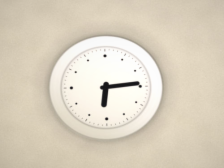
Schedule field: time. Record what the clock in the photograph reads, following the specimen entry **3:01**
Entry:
**6:14**
